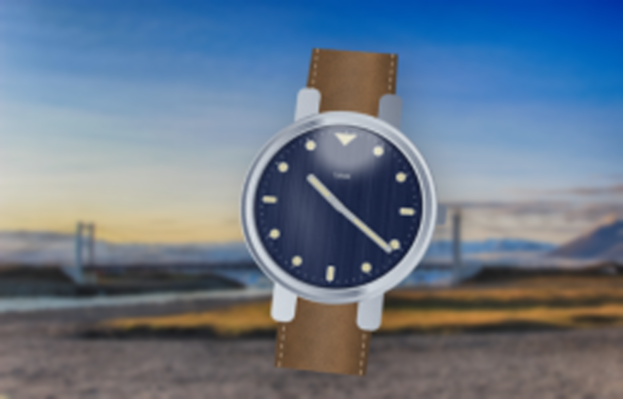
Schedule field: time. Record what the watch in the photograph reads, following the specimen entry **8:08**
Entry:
**10:21**
